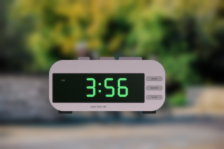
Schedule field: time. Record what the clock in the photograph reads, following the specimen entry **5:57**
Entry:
**3:56**
